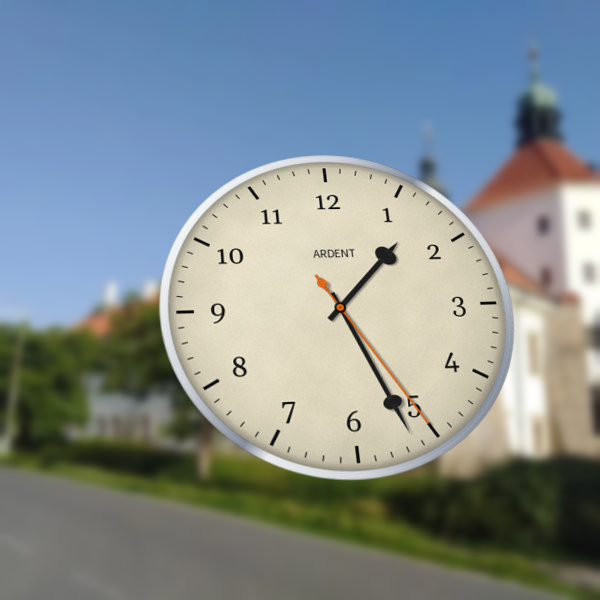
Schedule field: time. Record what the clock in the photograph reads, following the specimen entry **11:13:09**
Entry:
**1:26:25**
